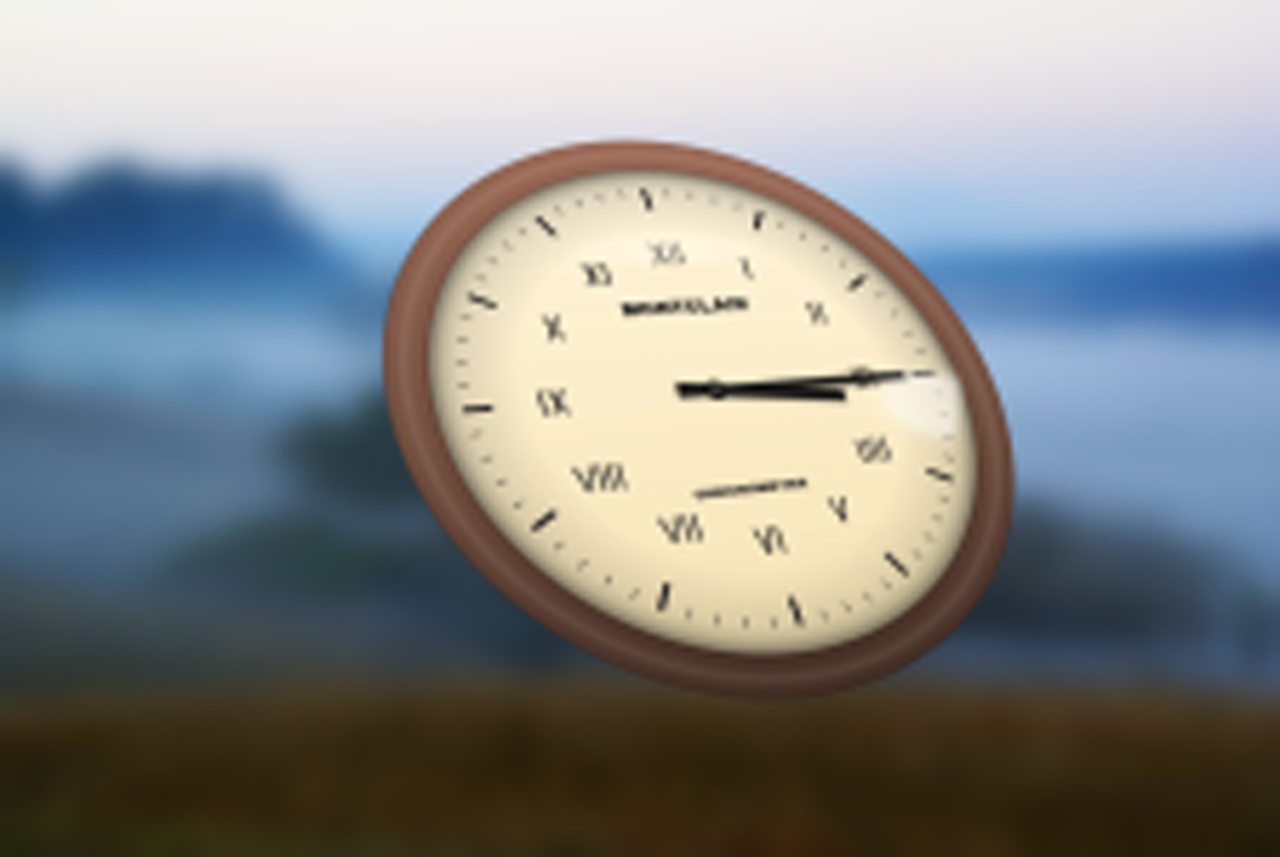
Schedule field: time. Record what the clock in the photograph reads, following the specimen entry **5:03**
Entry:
**3:15**
